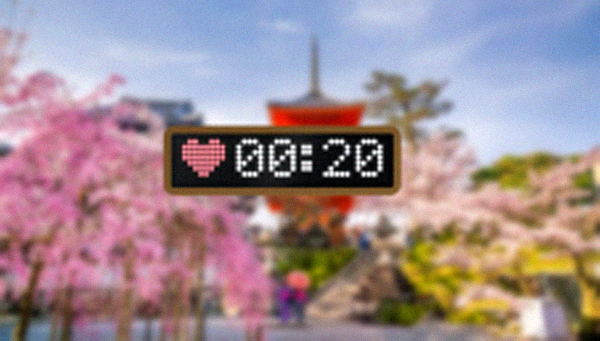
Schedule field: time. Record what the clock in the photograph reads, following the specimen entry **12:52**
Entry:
**0:20**
